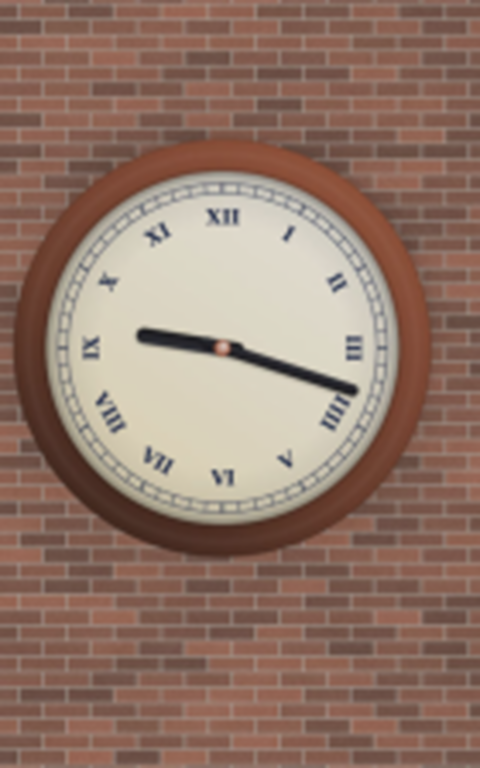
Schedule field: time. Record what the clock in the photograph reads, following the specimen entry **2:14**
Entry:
**9:18**
